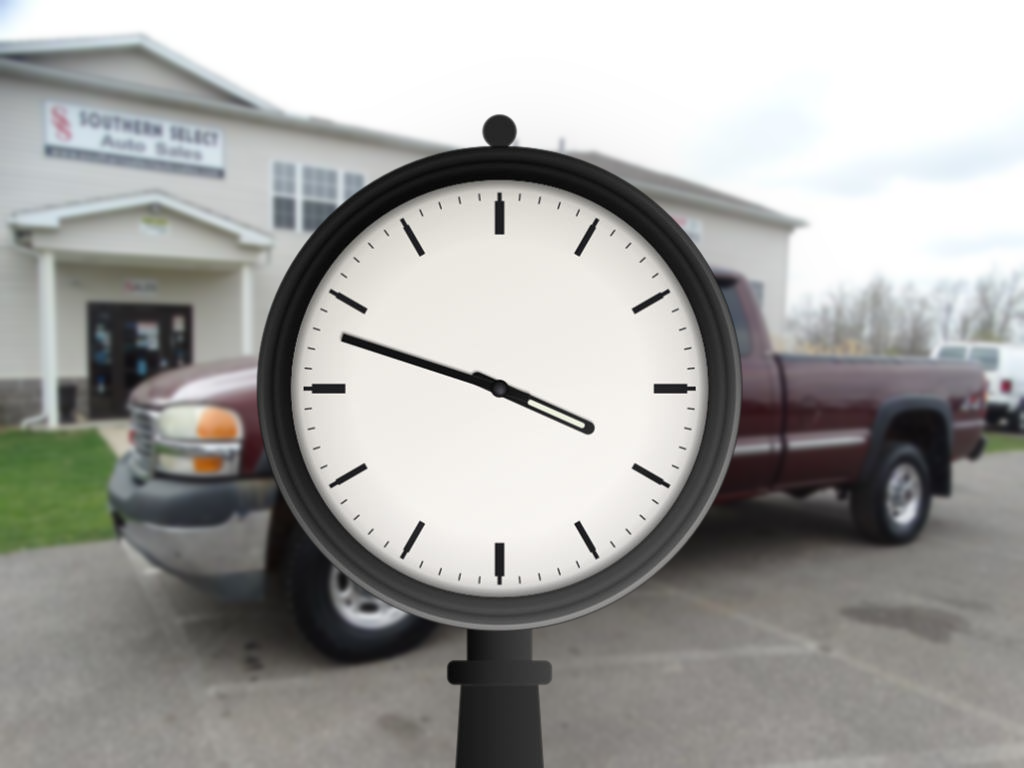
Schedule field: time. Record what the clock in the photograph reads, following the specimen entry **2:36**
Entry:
**3:48**
